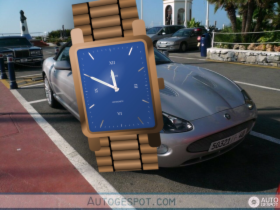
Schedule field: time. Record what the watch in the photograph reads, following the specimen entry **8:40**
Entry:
**11:50**
